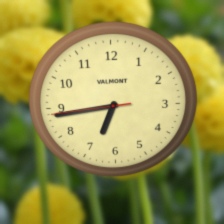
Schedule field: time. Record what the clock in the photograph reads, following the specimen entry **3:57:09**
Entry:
**6:43:44**
